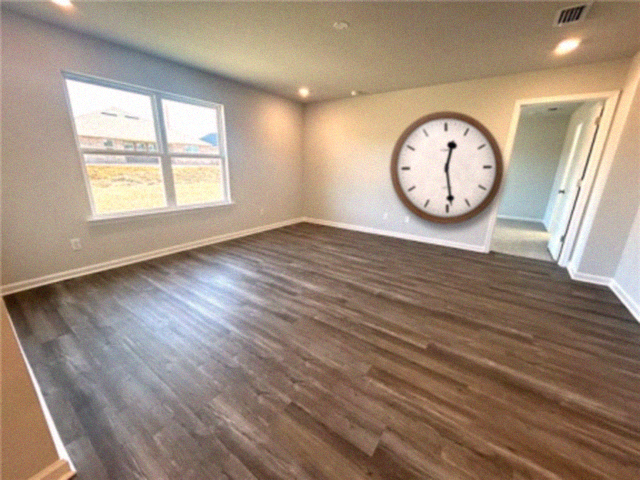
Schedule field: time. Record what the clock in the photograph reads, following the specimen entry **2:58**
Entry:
**12:29**
